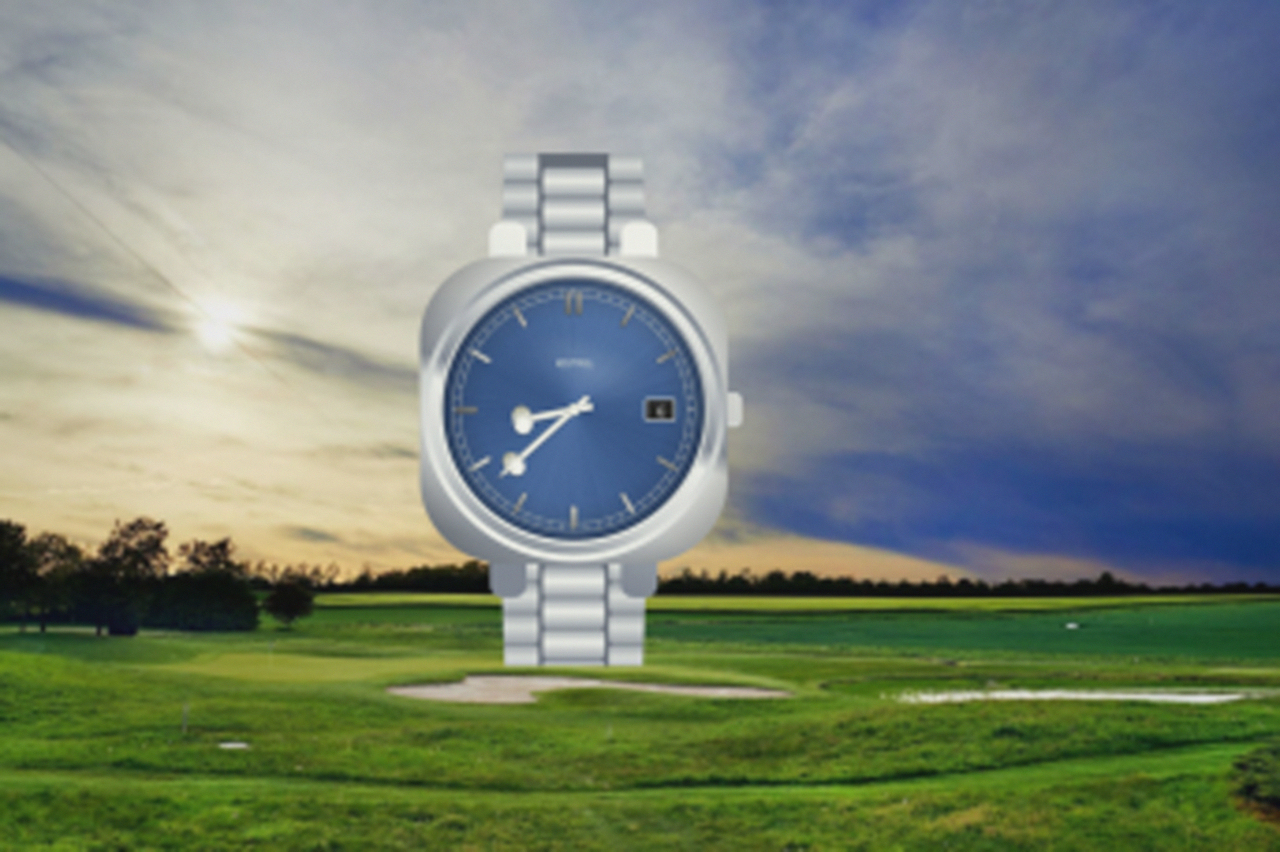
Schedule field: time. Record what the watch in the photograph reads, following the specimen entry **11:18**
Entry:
**8:38**
